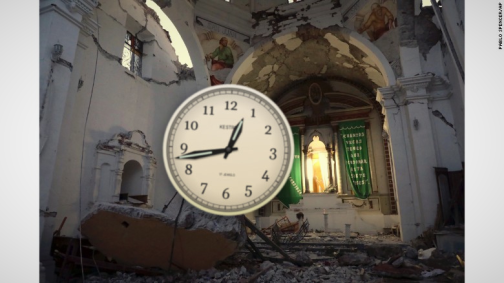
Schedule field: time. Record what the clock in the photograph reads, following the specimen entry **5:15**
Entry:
**12:43**
